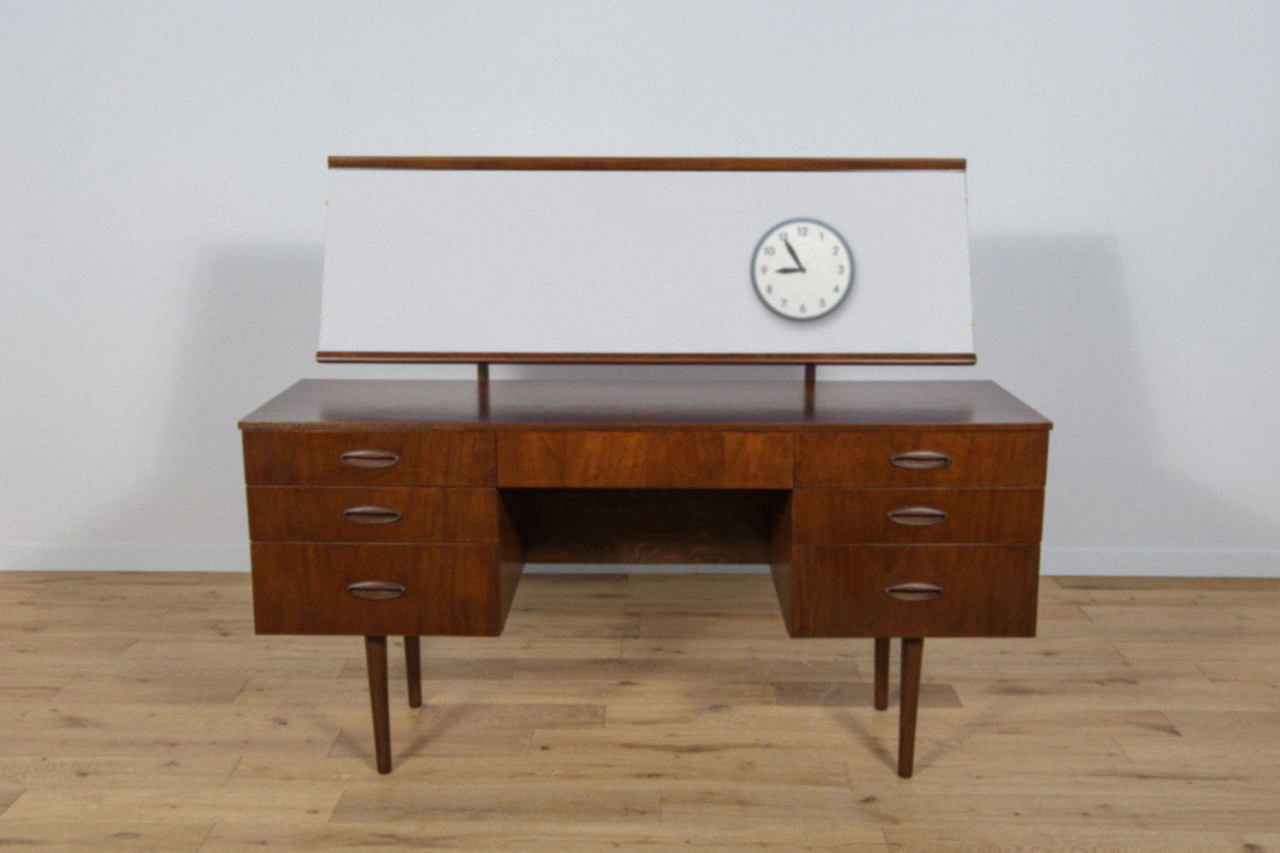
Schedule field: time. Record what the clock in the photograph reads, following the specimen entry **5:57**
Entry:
**8:55**
